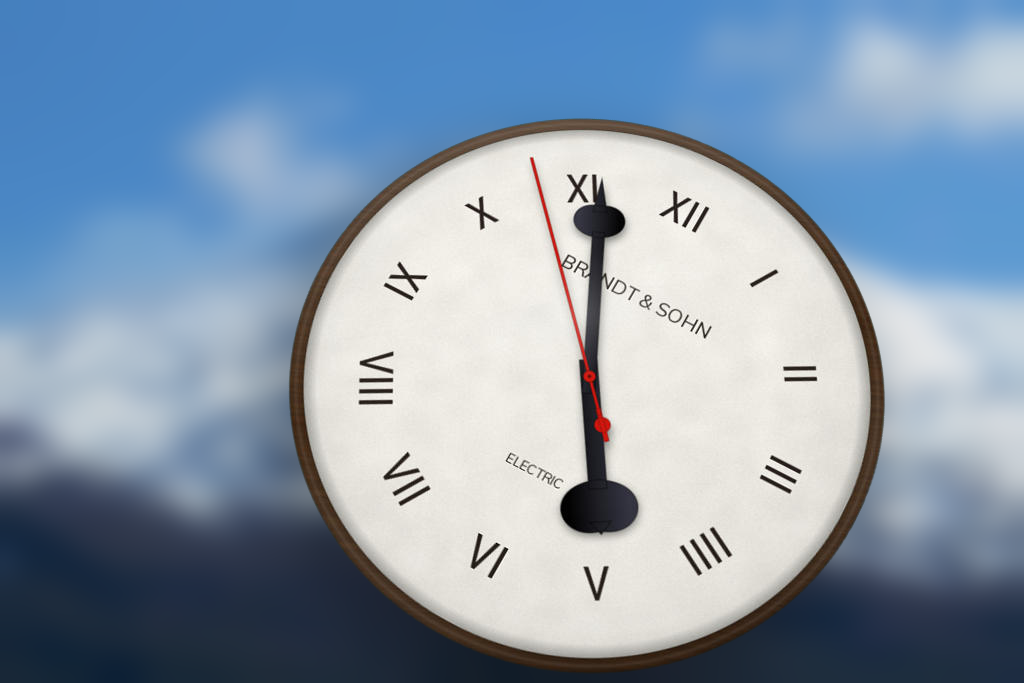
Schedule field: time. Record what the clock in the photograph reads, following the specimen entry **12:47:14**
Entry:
**4:55:53**
